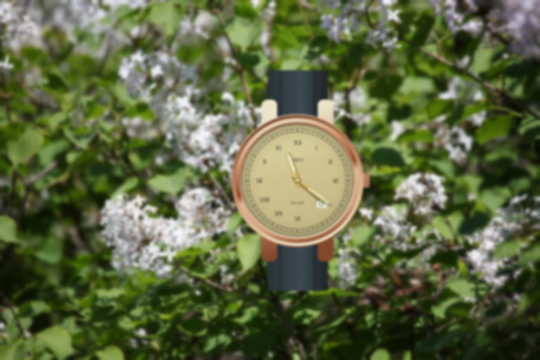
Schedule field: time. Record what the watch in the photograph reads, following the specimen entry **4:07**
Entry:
**11:21**
